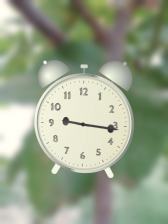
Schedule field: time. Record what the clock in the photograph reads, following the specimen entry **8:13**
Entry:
**9:16**
